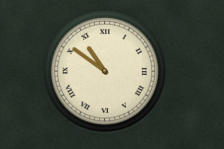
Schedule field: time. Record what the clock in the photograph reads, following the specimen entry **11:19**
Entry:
**10:51**
